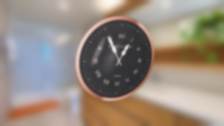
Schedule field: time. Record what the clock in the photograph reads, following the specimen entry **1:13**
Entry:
**12:55**
